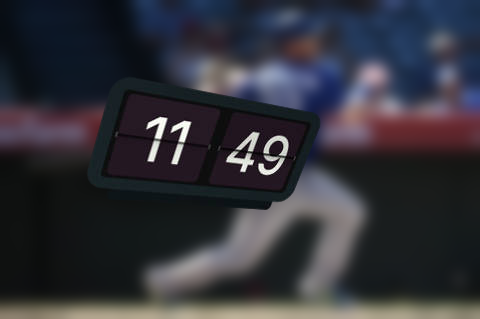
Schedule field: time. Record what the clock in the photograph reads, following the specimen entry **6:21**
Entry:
**11:49**
